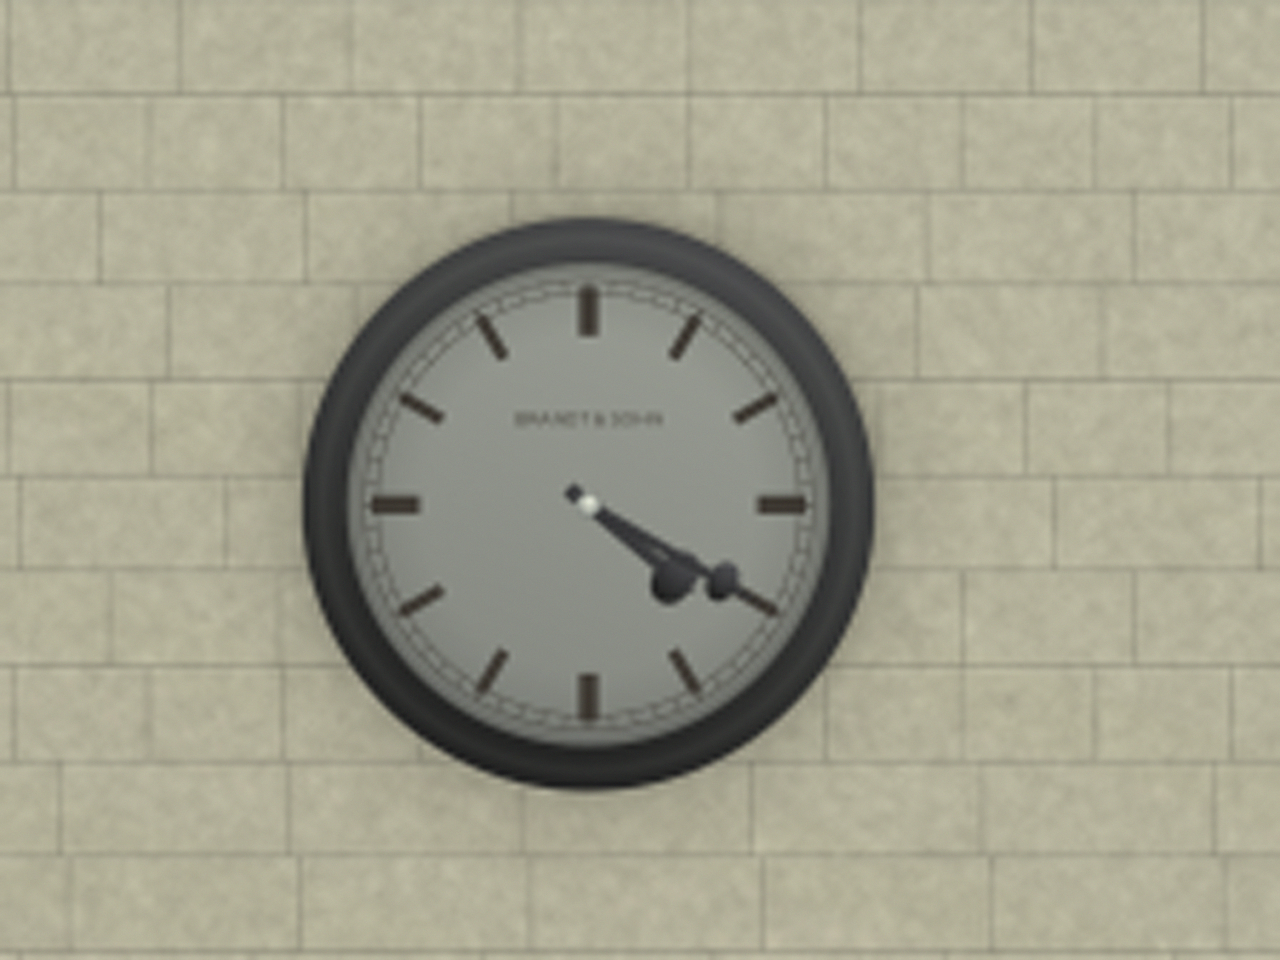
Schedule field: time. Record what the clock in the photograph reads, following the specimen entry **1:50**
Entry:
**4:20**
